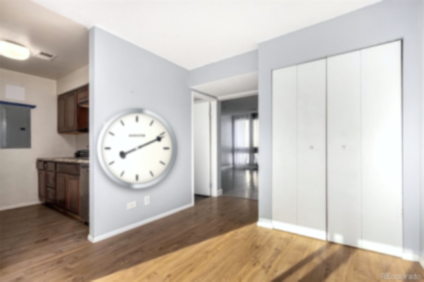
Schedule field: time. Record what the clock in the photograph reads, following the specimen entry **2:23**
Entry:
**8:11**
